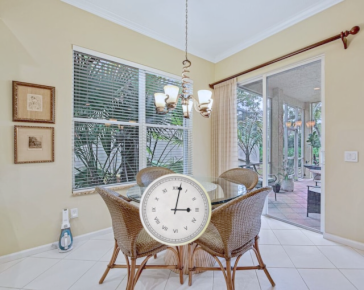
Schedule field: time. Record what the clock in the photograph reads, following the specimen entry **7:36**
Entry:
**3:02**
